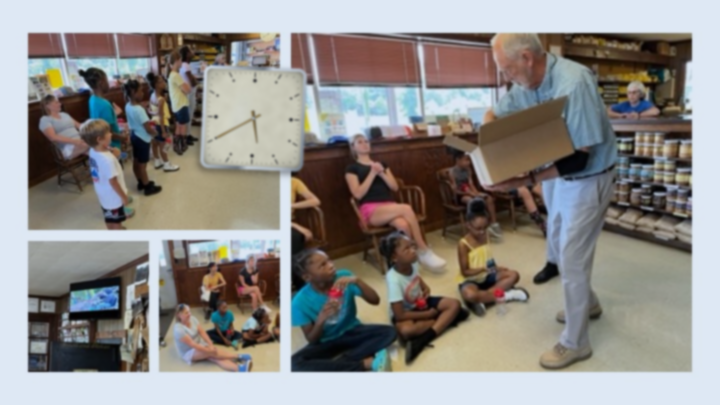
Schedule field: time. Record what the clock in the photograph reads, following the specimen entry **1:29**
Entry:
**5:40**
